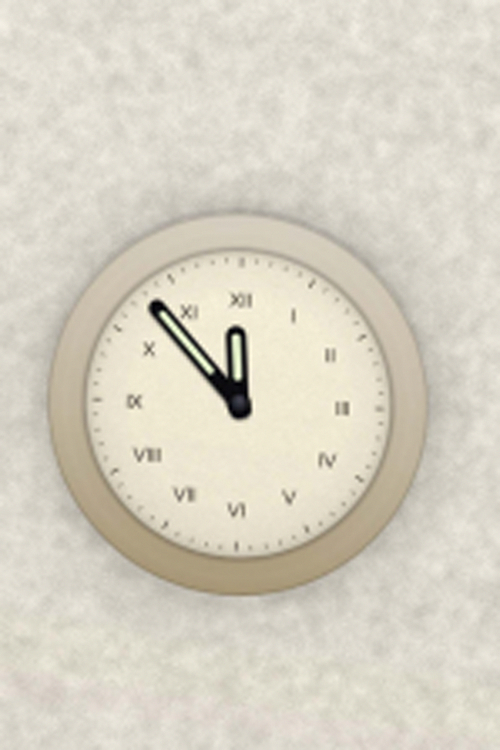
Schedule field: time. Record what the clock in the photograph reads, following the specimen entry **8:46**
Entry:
**11:53**
